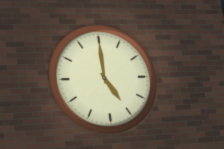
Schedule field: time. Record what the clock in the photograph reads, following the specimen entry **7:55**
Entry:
**5:00**
